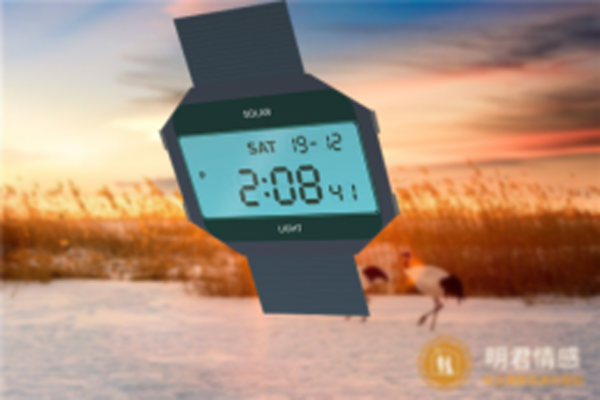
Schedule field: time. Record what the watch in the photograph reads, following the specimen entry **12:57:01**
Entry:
**2:08:41**
